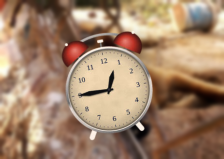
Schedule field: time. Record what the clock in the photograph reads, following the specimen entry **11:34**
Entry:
**12:45**
